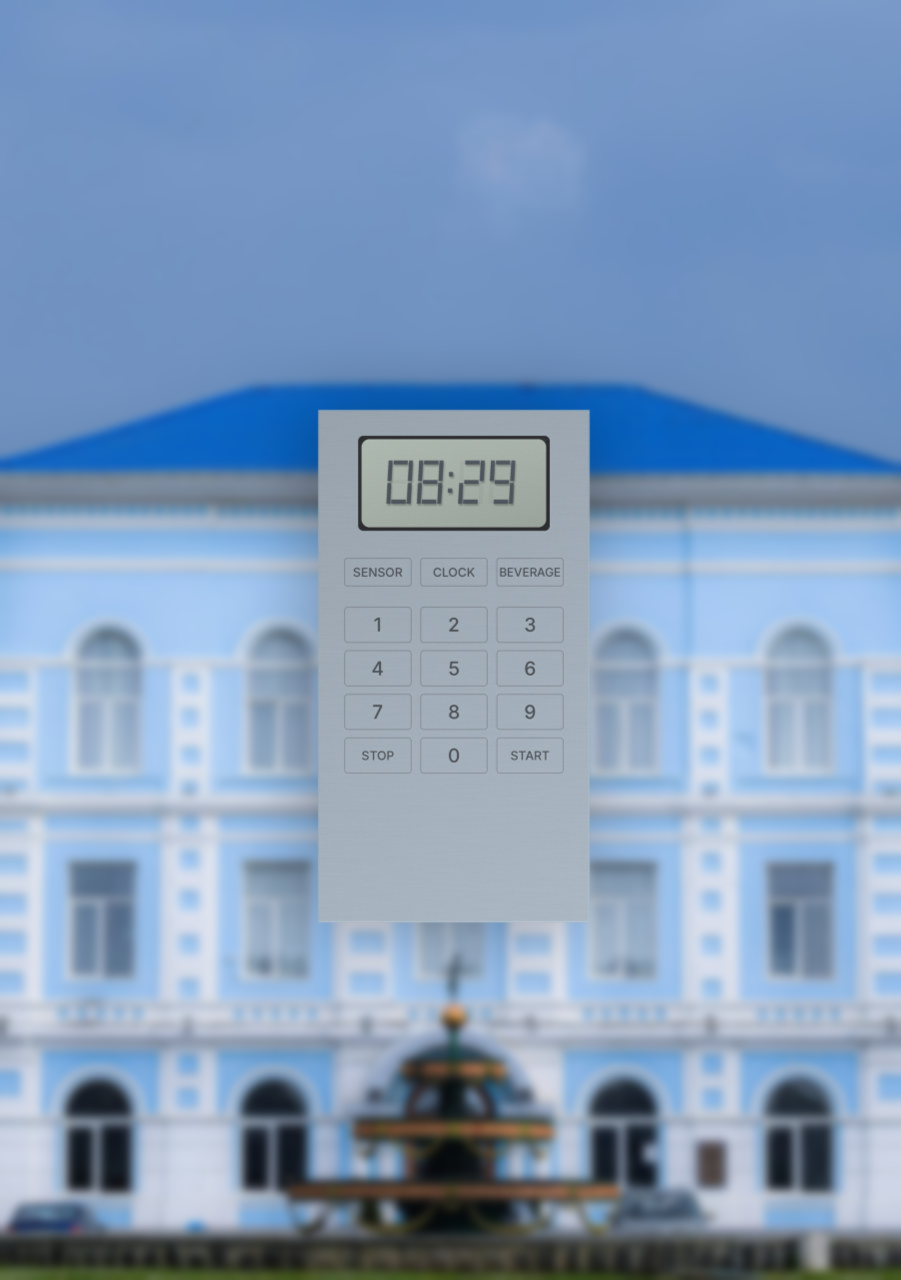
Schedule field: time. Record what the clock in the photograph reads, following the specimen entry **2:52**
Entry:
**8:29**
